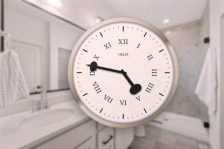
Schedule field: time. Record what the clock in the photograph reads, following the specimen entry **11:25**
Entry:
**4:47**
